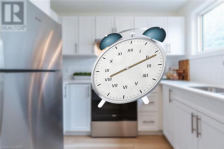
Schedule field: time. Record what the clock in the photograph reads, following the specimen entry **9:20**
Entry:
**8:11**
